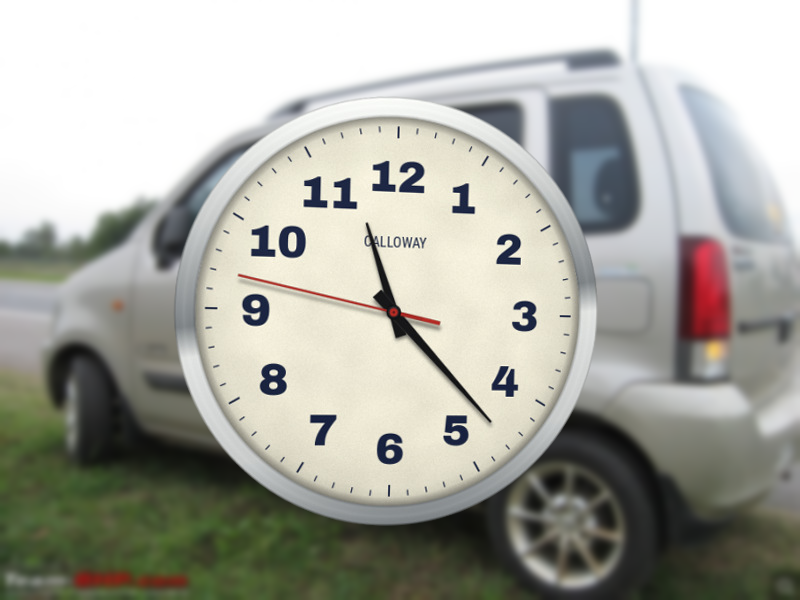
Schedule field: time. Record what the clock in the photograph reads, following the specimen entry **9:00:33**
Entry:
**11:22:47**
